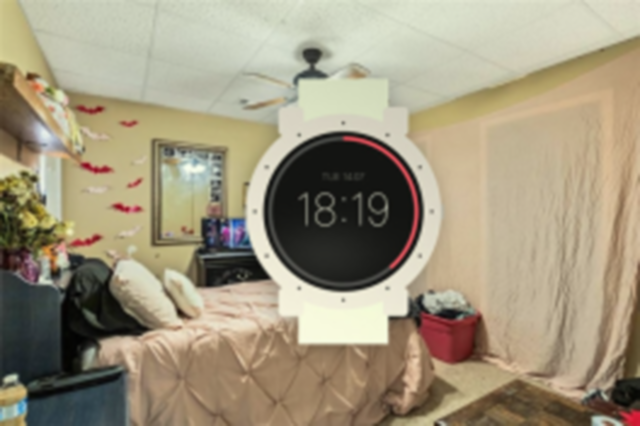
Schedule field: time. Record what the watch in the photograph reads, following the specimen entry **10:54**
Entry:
**18:19**
